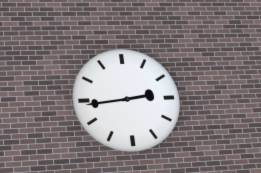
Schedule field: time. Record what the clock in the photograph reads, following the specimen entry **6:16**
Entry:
**2:44**
